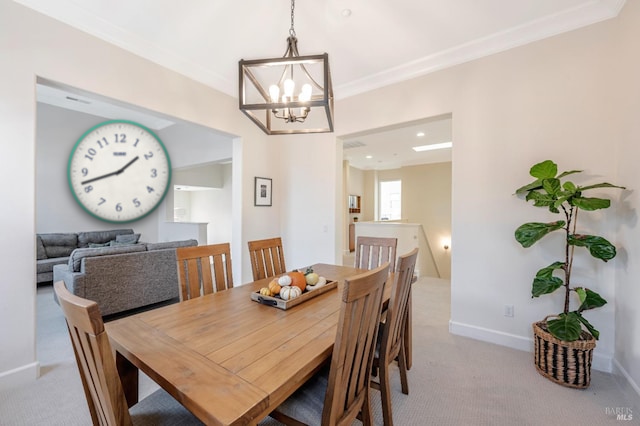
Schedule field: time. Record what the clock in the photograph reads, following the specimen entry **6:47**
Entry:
**1:42**
